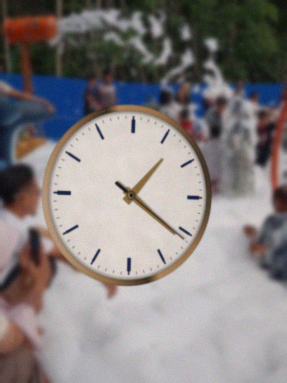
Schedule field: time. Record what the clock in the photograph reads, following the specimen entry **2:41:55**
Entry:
**1:21:21**
